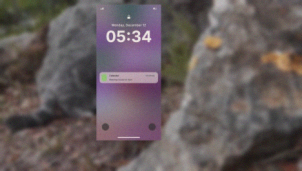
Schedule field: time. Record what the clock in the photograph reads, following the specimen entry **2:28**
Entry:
**5:34**
